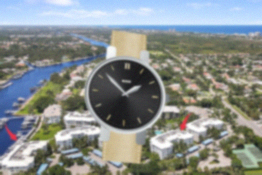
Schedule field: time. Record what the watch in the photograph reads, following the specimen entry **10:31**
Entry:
**1:52**
